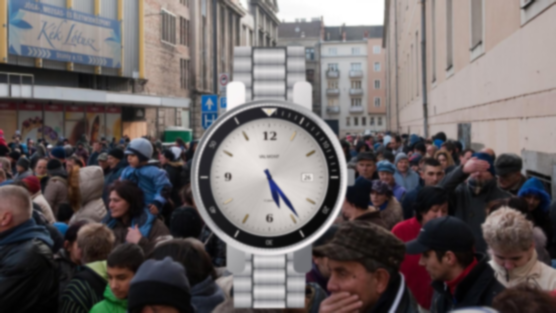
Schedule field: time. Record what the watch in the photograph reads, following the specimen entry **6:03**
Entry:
**5:24**
